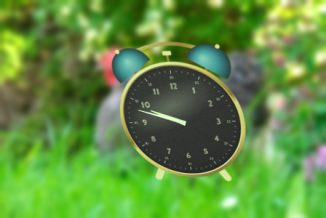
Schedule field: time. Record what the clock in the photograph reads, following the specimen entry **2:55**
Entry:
**9:48**
